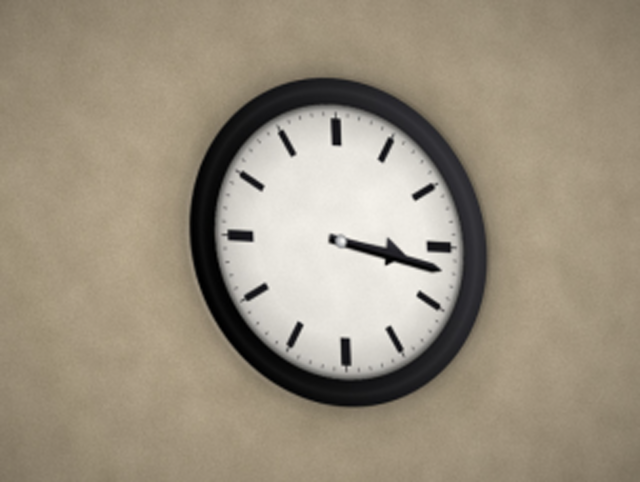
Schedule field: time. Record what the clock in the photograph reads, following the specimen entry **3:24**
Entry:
**3:17**
